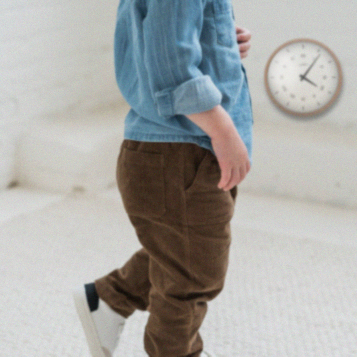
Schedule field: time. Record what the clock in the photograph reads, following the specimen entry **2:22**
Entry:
**4:06**
